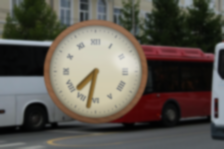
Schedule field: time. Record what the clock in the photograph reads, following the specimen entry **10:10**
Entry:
**7:32**
